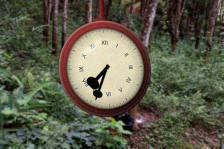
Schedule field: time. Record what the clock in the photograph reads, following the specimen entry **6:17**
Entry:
**7:34**
